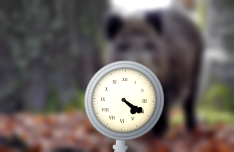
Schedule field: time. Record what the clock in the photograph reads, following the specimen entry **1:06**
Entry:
**4:20**
